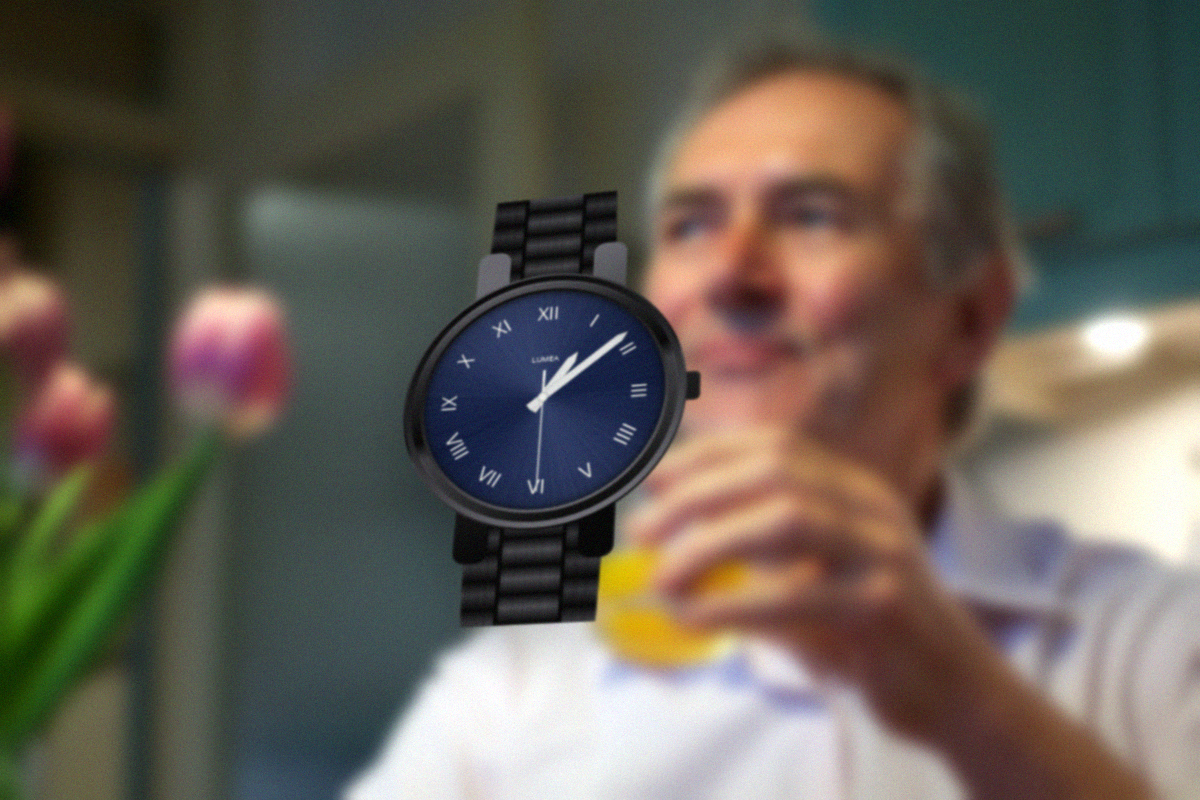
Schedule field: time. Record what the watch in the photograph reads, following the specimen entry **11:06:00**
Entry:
**1:08:30**
